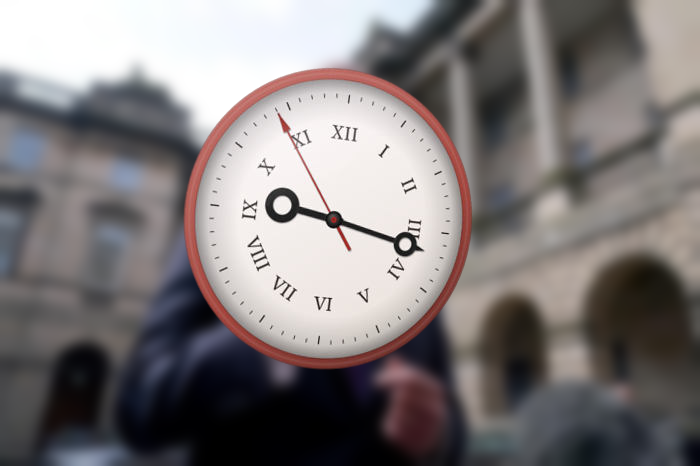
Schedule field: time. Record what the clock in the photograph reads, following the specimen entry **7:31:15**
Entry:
**9:16:54**
